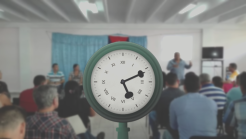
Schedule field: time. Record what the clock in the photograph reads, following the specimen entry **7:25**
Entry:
**5:11**
